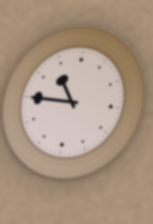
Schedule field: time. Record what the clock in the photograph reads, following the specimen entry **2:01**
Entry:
**10:45**
